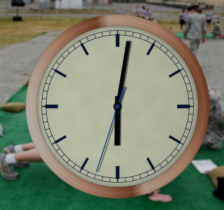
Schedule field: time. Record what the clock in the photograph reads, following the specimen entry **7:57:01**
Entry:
**6:01:33**
